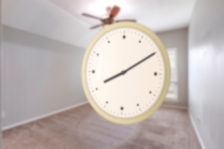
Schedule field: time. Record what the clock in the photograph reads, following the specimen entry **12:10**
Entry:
**8:10**
